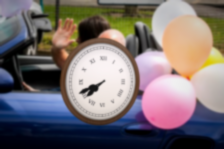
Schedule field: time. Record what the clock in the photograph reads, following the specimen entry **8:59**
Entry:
**7:41**
